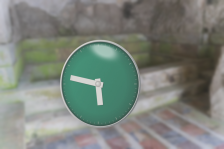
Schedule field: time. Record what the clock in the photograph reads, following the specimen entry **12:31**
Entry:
**5:47**
